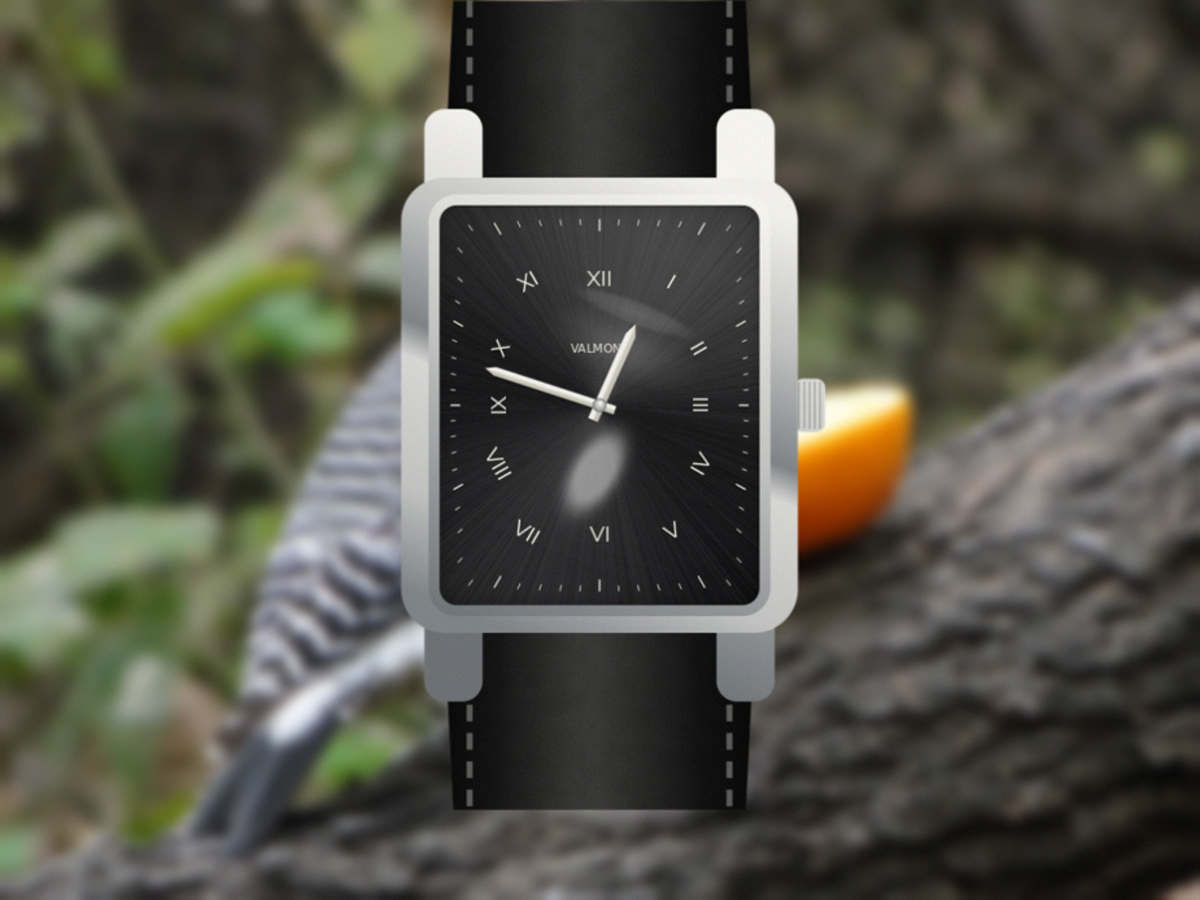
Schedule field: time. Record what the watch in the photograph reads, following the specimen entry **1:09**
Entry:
**12:48**
